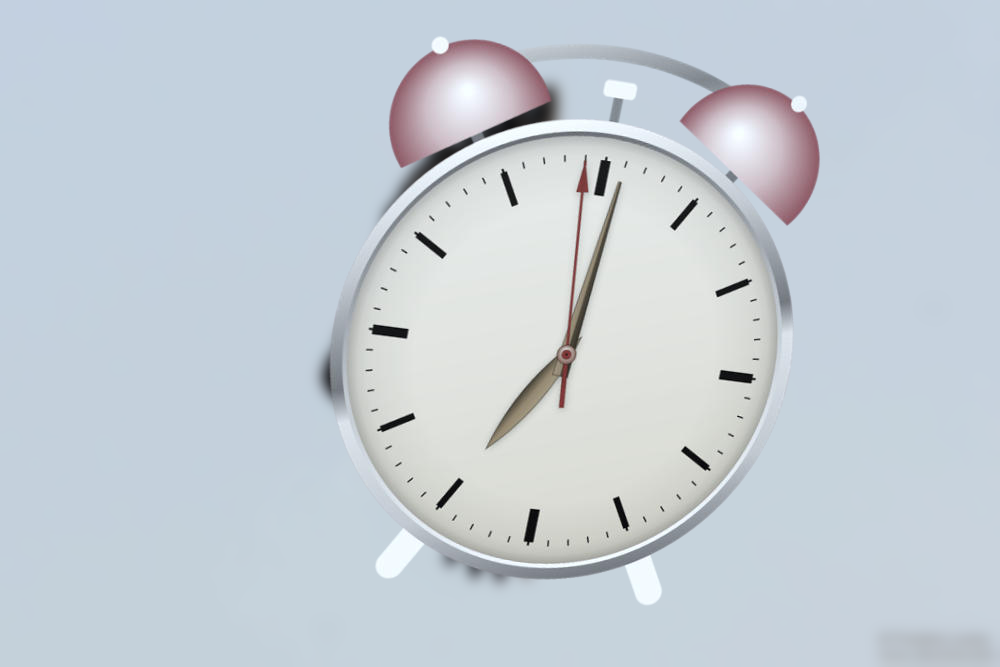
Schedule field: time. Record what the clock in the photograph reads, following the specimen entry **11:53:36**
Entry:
**7:00:59**
